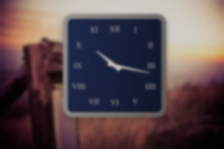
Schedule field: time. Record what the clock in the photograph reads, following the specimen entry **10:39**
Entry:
**10:17**
